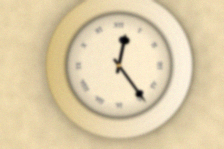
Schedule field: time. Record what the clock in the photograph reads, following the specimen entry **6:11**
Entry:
**12:24**
